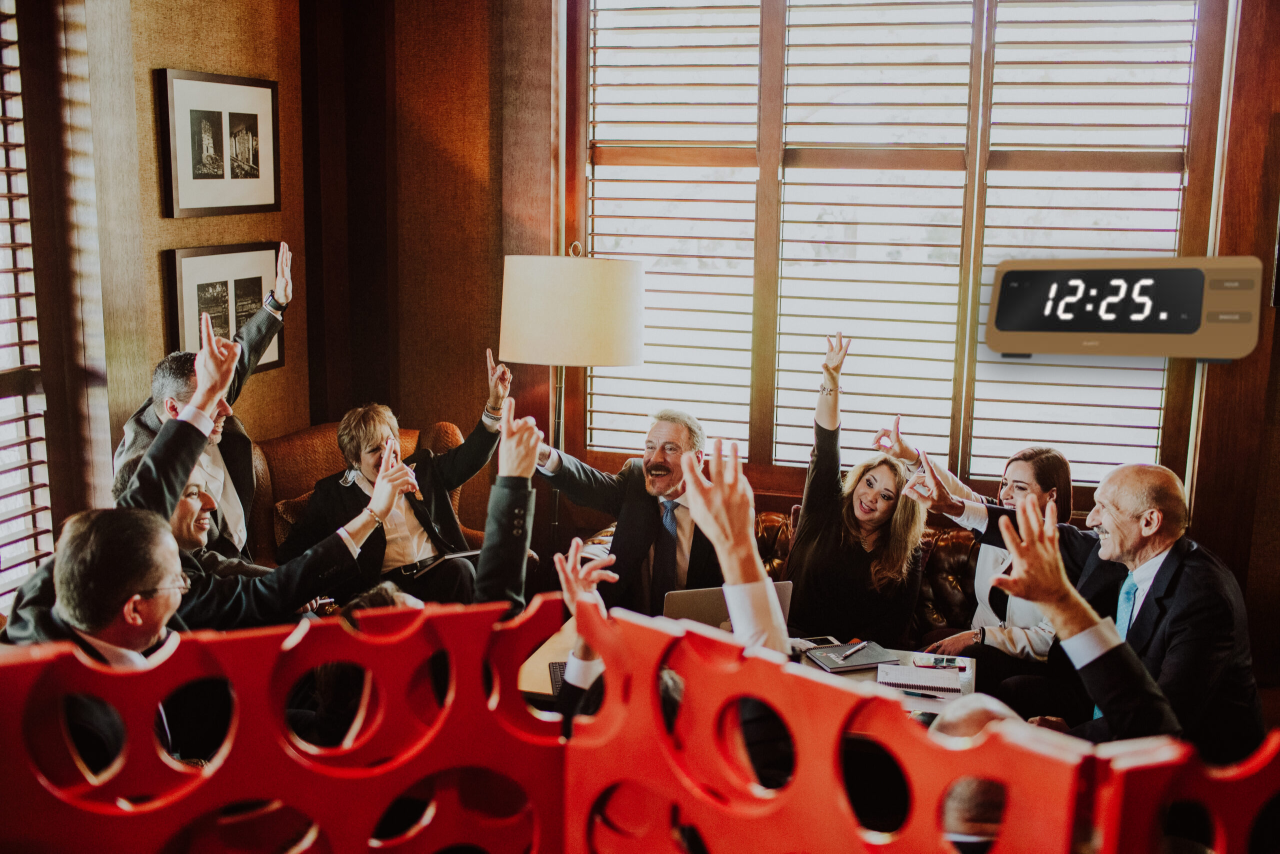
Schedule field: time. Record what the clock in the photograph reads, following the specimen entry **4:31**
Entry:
**12:25**
